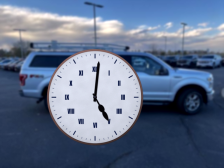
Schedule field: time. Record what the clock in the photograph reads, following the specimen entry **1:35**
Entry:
**5:01**
